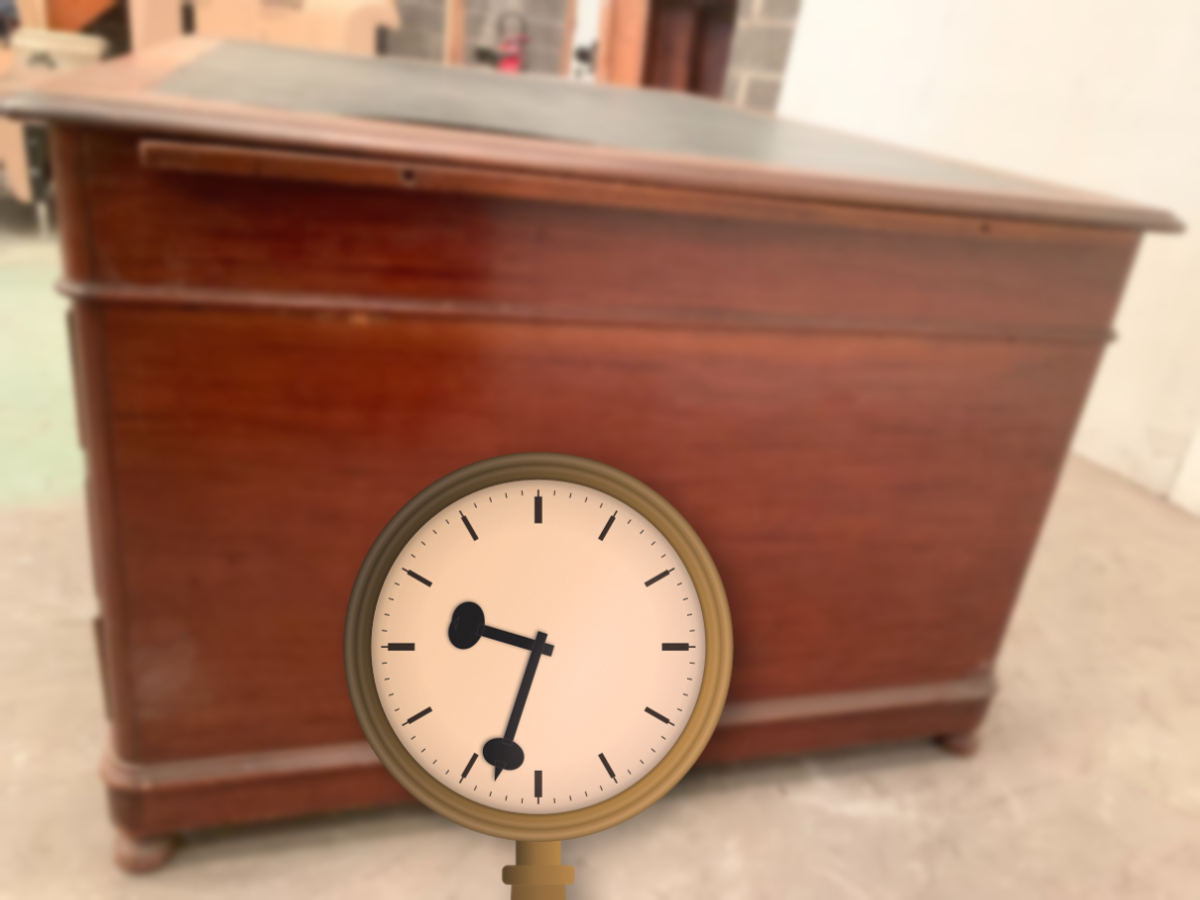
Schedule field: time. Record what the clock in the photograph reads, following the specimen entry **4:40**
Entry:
**9:33**
